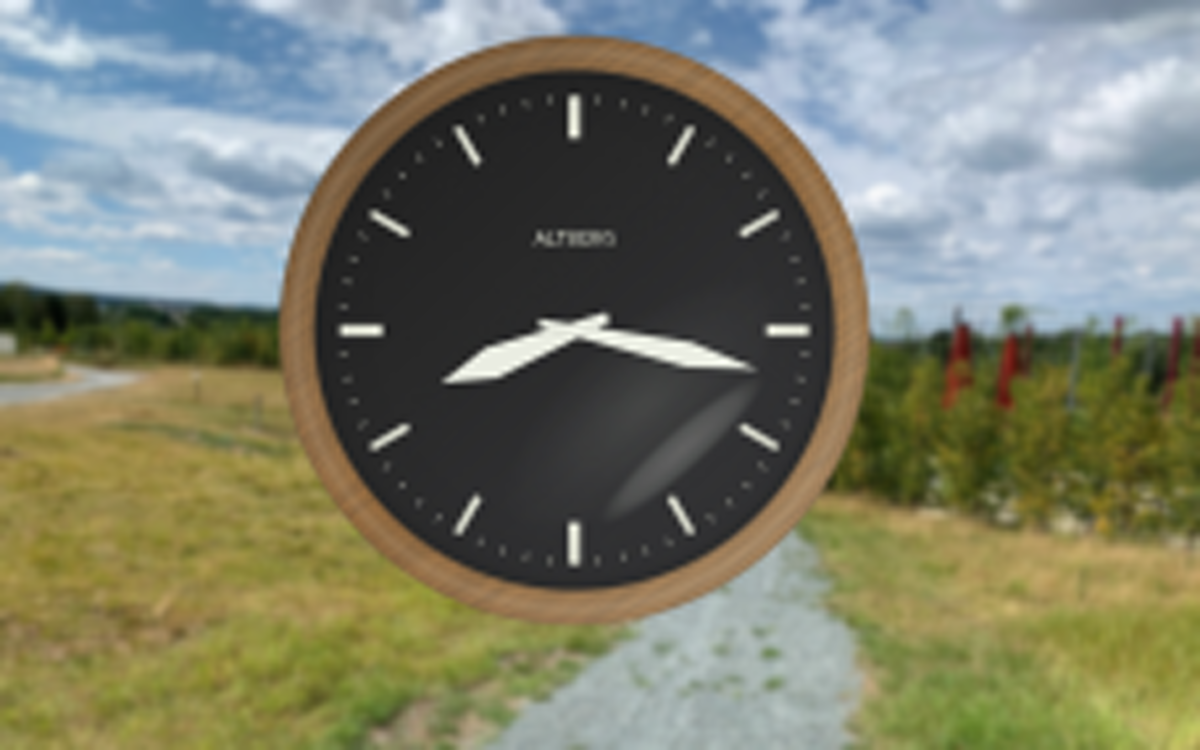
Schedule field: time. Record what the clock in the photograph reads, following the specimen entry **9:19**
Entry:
**8:17**
